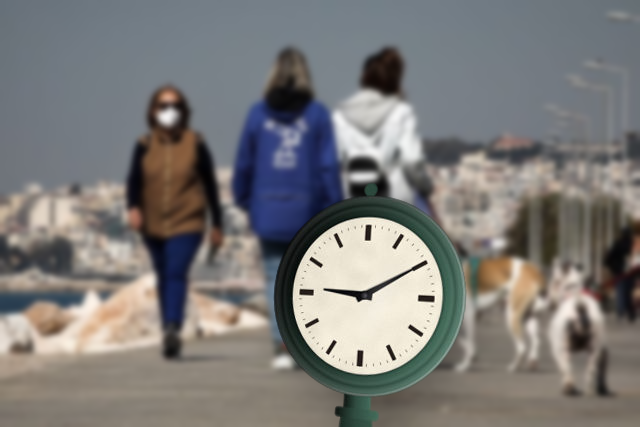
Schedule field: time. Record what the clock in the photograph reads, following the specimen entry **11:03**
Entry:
**9:10**
